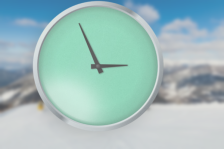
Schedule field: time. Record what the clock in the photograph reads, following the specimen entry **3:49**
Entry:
**2:56**
